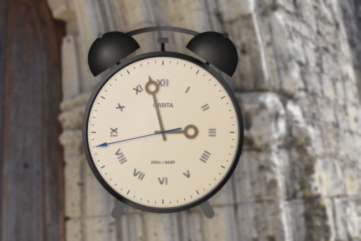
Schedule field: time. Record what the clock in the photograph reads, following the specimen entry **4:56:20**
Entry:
**2:57:43**
